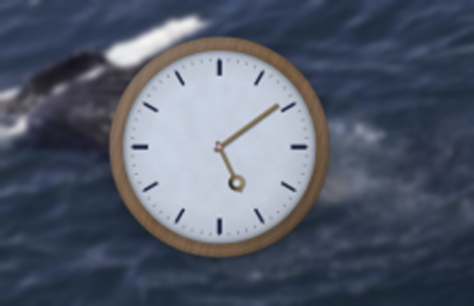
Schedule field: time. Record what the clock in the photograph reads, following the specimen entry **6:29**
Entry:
**5:09**
